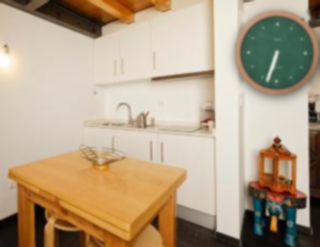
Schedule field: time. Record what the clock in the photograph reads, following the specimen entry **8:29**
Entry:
**6:33**
